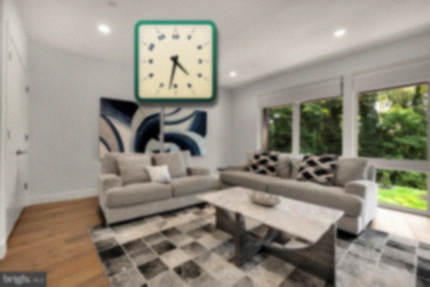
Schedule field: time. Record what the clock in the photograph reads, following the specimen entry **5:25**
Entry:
**4:32**
